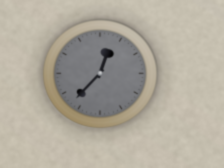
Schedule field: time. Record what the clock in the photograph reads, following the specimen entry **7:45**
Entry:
**12:37**
